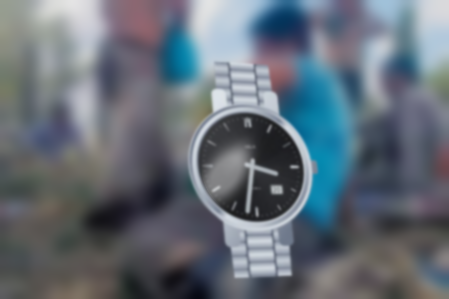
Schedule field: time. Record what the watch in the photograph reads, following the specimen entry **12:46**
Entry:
**3:32**
